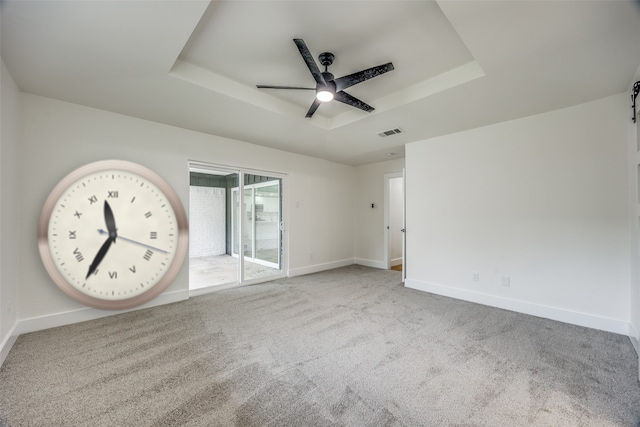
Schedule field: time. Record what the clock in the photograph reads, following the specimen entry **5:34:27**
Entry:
**11:35:18**
